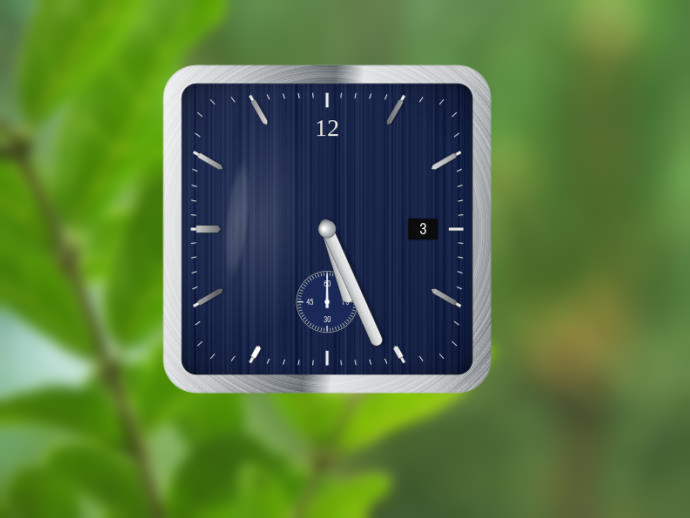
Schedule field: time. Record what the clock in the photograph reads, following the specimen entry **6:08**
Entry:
**5:26**
